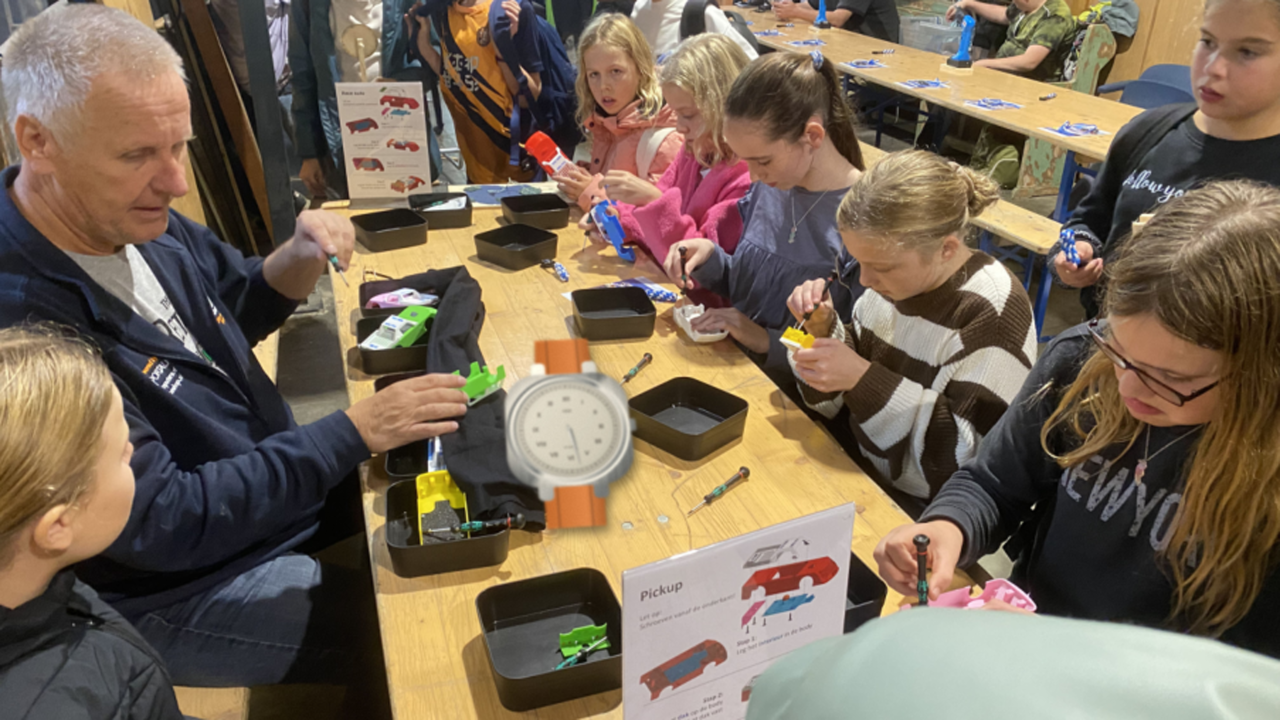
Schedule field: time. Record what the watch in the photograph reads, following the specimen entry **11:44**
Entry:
**5:28**
